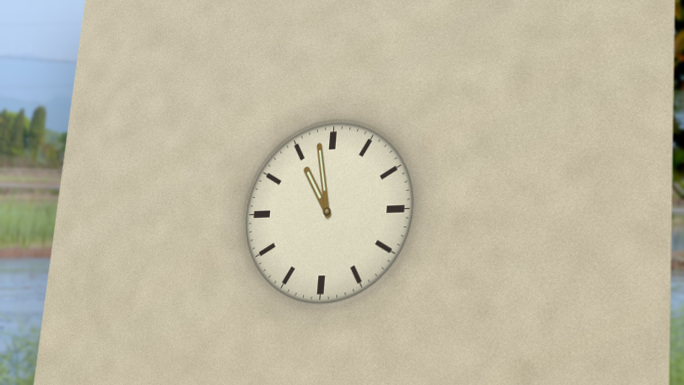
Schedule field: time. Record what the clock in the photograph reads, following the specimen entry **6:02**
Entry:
**10:58**
